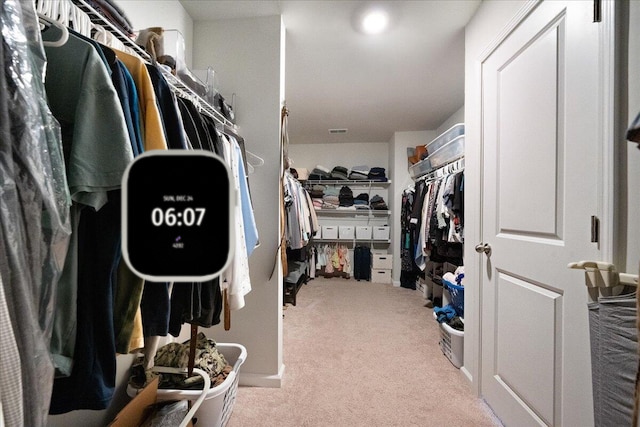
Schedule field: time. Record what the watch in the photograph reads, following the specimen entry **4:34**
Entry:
**6:07**
